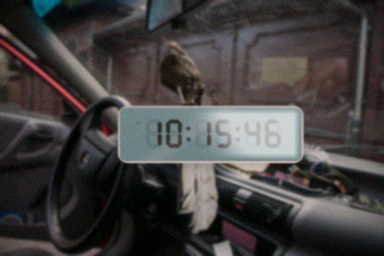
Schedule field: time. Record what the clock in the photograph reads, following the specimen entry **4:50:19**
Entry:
**10:15:46**
